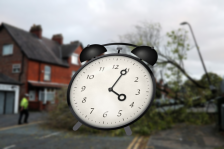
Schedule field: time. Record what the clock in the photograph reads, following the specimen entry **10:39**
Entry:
**4:04**
